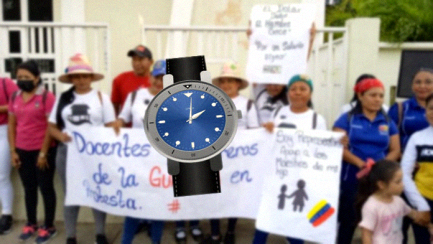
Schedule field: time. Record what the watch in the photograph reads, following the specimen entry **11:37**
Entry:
**2:01**
